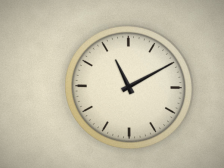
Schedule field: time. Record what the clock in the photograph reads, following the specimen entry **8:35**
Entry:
**11:10**
